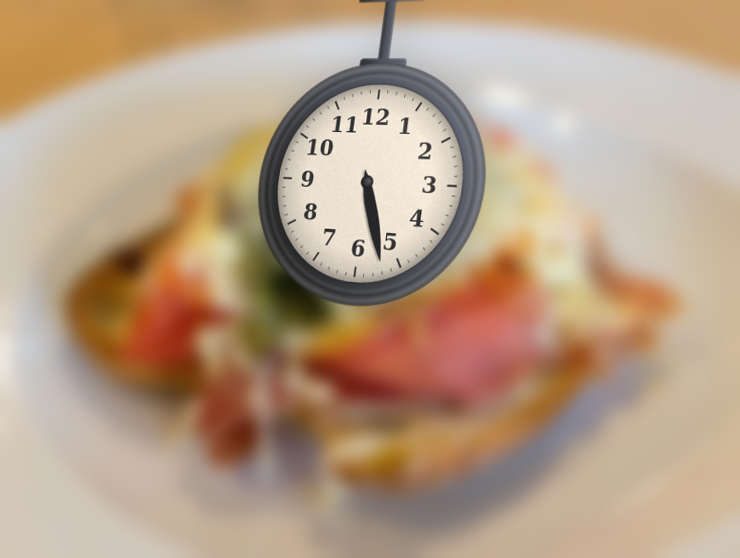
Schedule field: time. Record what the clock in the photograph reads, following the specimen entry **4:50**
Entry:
**5:27**
